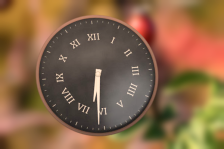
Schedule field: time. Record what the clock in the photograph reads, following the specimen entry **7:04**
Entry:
**6:31**
